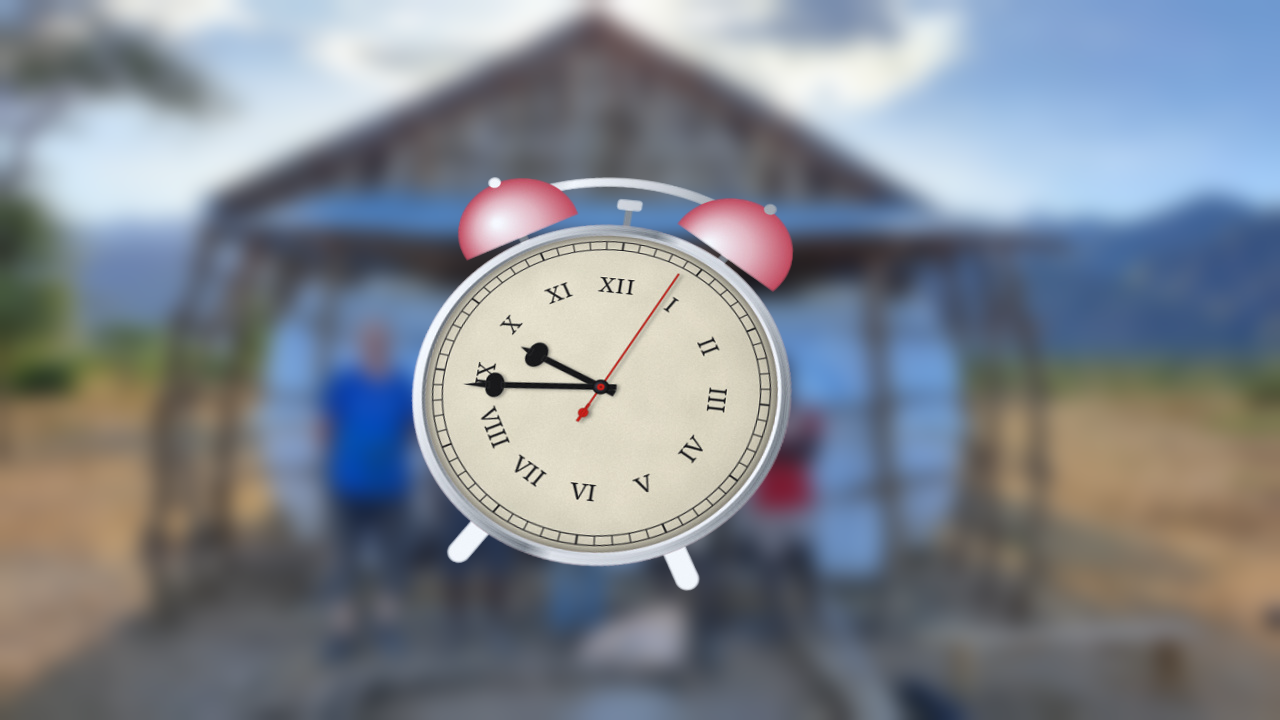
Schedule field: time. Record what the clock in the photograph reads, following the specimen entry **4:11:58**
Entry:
**9:44:04**
